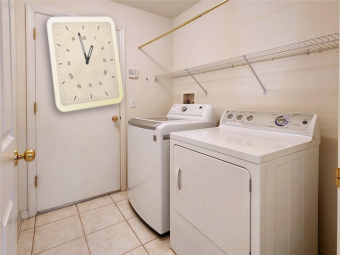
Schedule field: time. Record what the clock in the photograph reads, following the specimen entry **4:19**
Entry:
**12:58**
